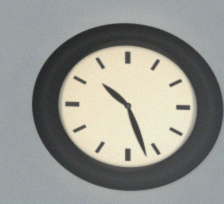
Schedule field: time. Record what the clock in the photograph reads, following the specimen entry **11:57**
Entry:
**10:27**
